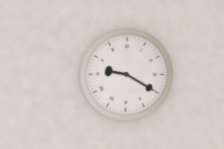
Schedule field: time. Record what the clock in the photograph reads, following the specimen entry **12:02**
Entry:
**9:20**
